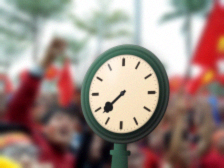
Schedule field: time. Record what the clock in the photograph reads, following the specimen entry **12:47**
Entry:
**7:38**
